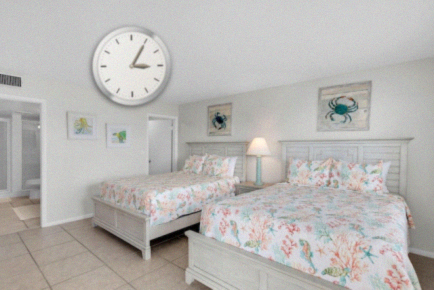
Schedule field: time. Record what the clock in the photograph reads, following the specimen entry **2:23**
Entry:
**3:05**
